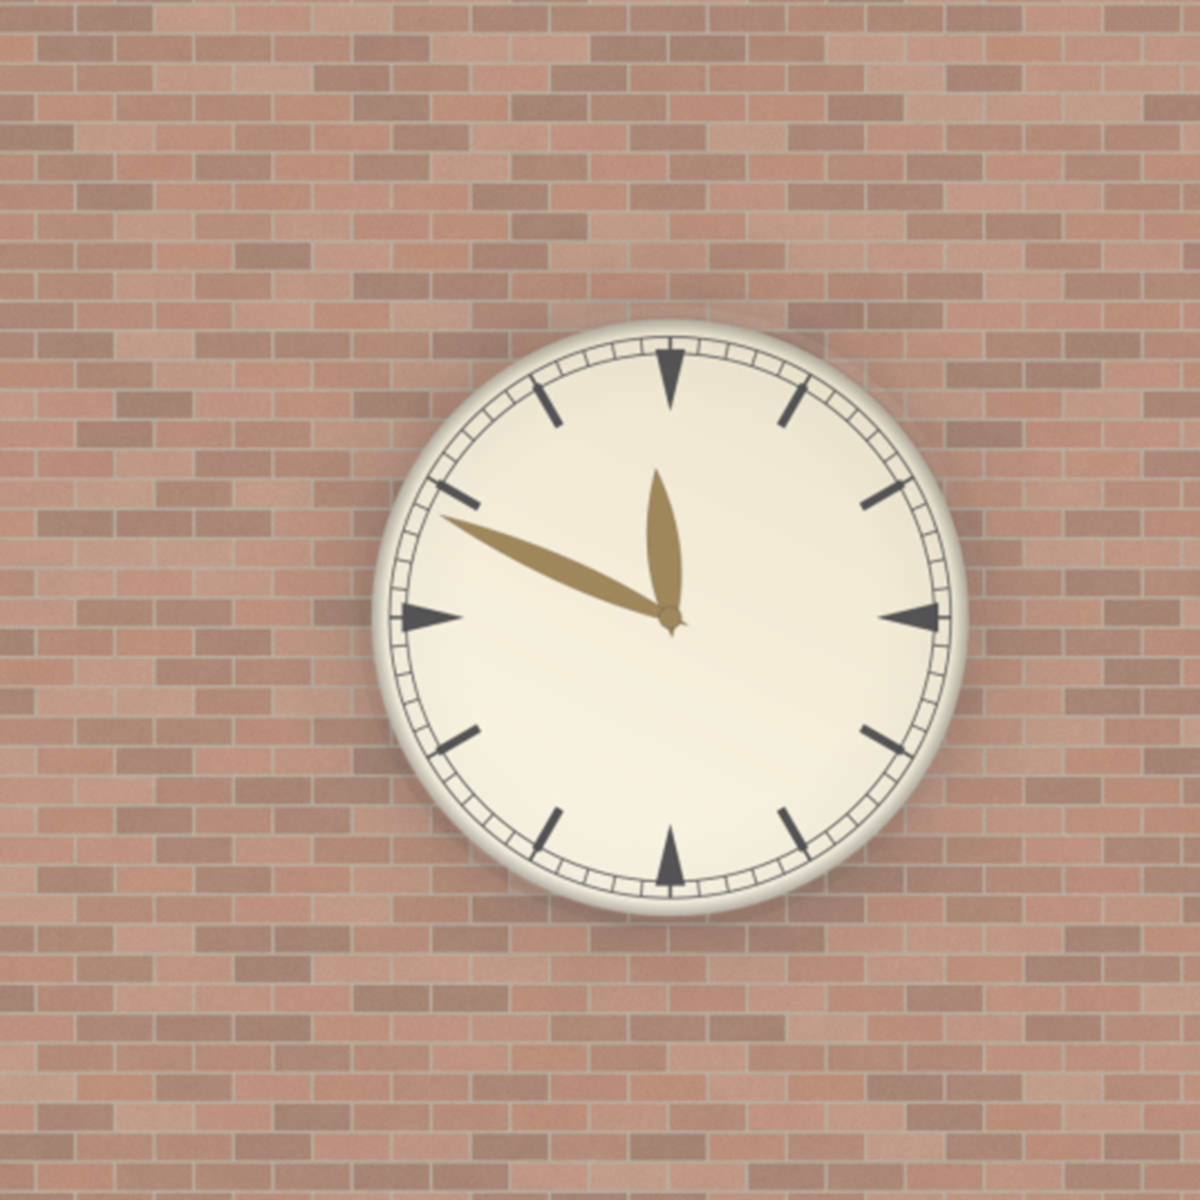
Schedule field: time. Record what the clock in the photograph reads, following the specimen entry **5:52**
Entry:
**11:49**
